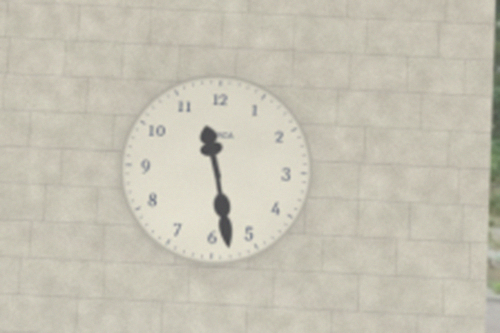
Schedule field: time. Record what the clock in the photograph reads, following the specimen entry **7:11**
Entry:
**11:28**
